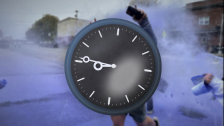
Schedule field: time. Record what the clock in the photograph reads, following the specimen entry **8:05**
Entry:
**8:46**
